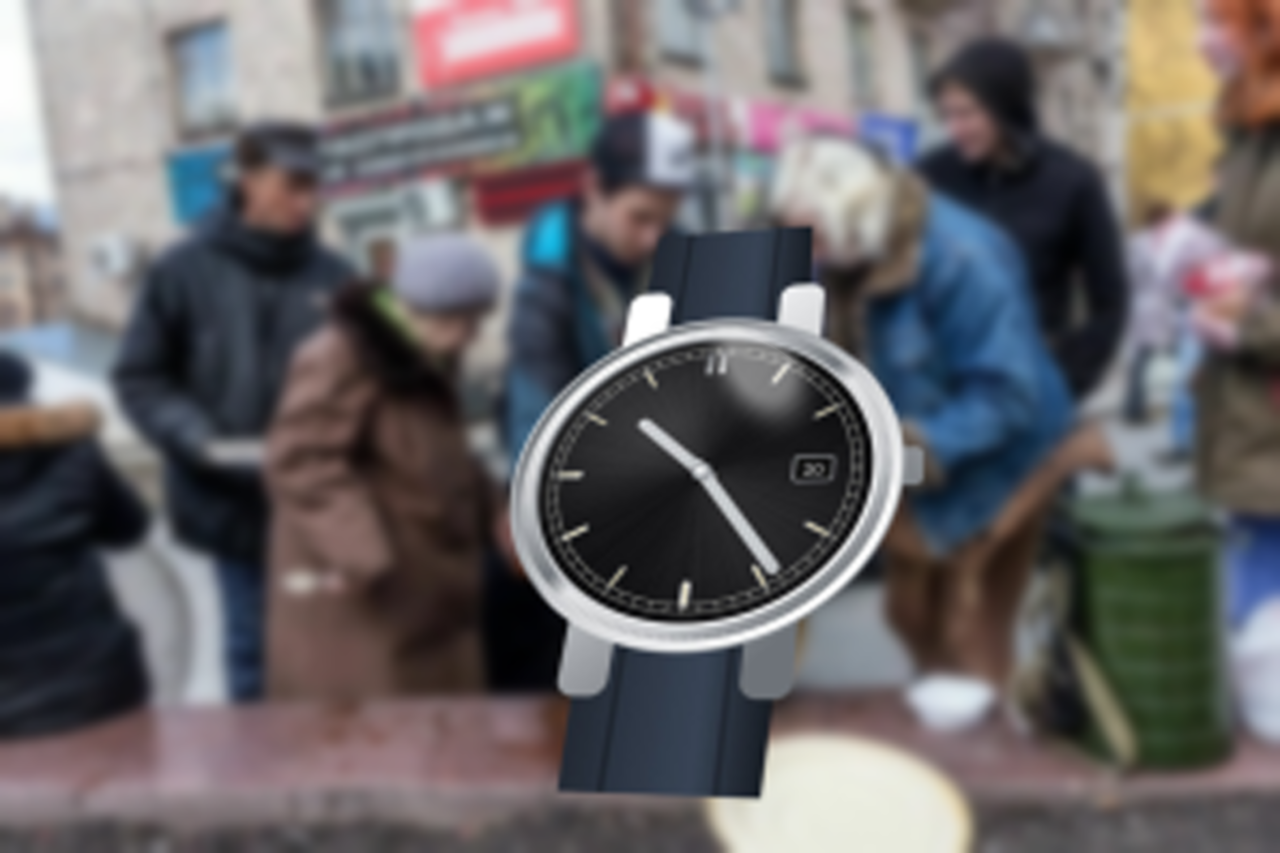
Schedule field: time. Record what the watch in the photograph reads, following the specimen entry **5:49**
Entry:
**10:24**
